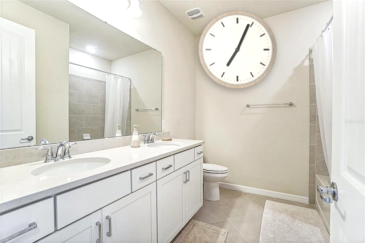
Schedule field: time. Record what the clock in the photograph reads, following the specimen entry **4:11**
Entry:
**7:04**
